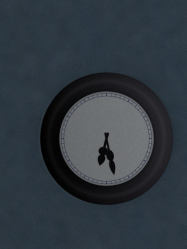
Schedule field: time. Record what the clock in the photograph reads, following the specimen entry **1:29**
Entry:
**6:28**
